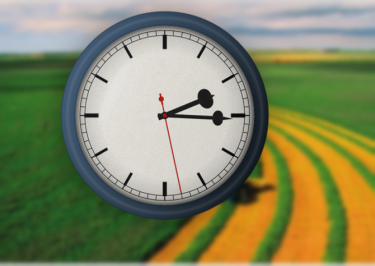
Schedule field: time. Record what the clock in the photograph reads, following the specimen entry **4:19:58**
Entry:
**2:15:28**
